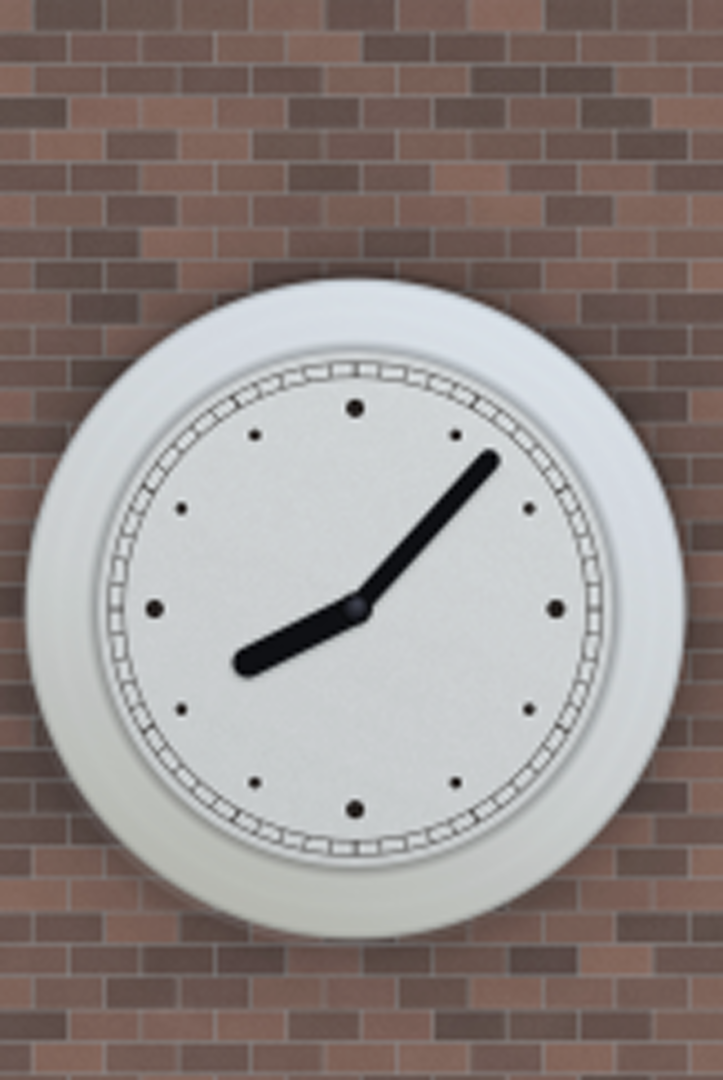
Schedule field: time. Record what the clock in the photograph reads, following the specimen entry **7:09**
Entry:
**8:07**
